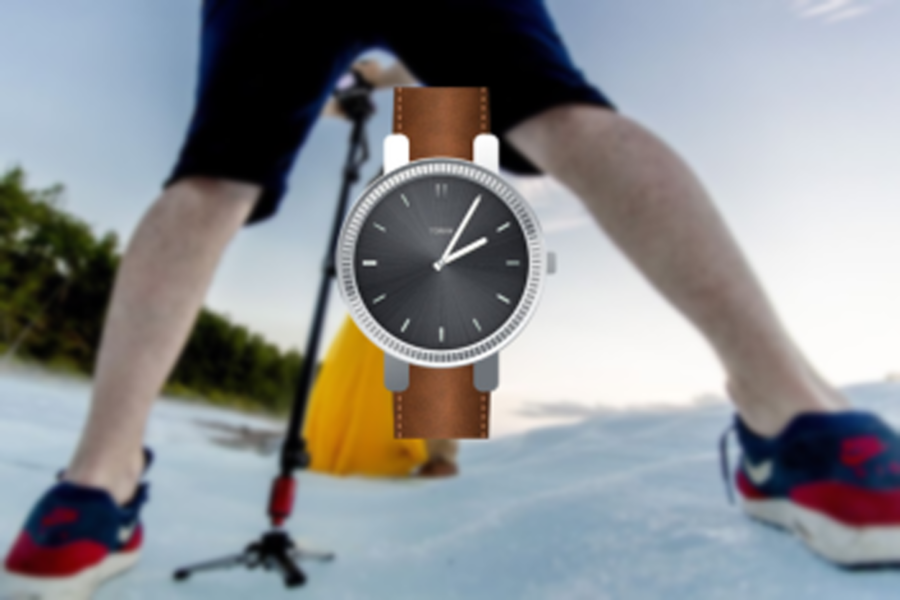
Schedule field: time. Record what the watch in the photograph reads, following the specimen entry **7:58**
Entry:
**2:05**
